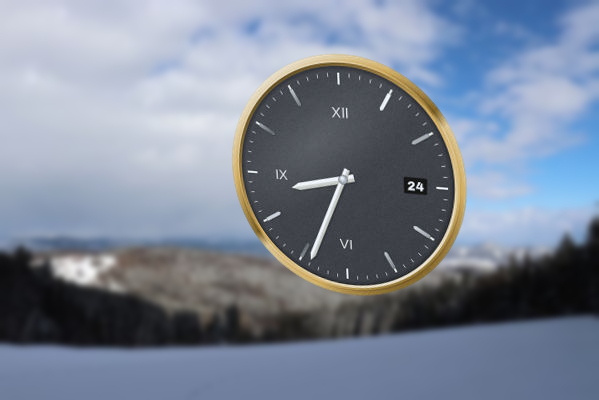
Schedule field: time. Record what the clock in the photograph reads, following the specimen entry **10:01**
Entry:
**8:34**
